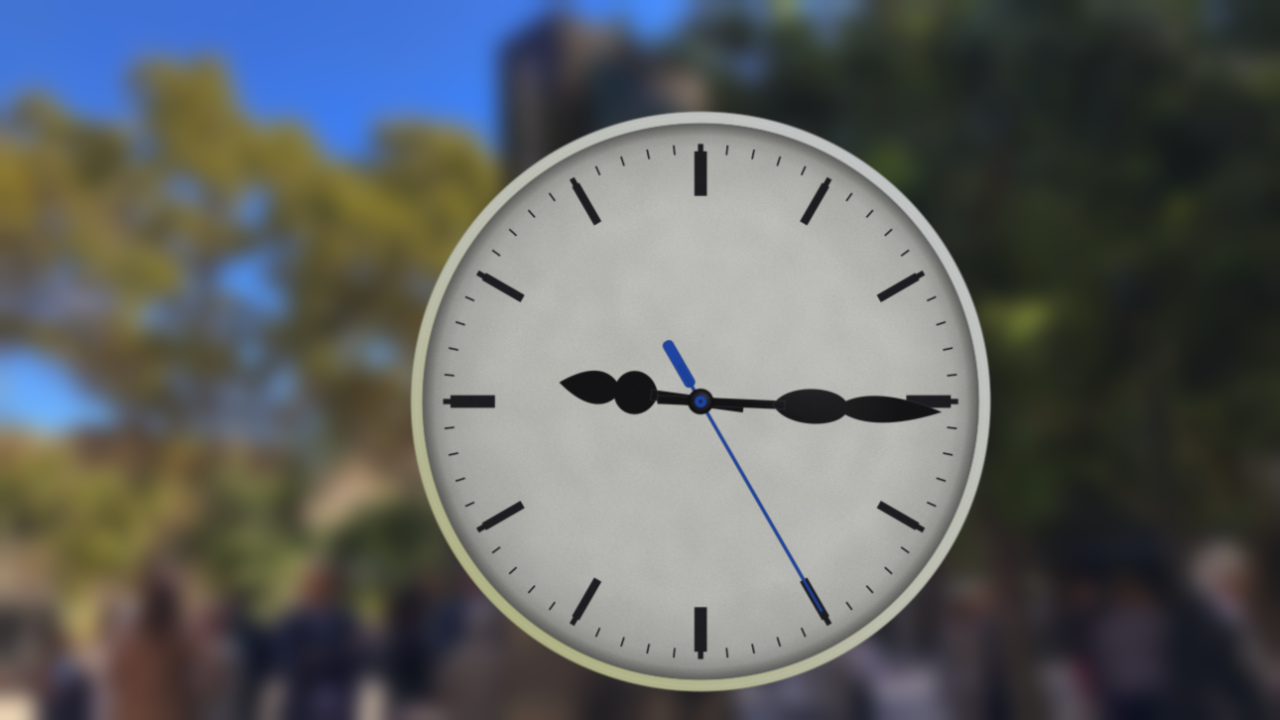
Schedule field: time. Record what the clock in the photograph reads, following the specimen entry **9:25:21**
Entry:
**9:15:25**
